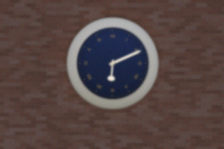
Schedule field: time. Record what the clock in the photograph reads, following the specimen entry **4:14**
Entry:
**6:11**
